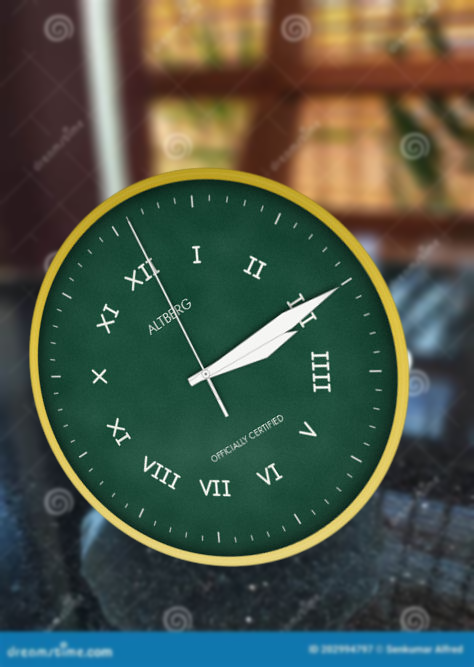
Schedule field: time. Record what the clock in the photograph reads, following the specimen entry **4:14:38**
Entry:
**3:15:01**
